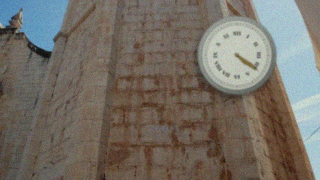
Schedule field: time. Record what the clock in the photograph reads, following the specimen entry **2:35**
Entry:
**4:21**
